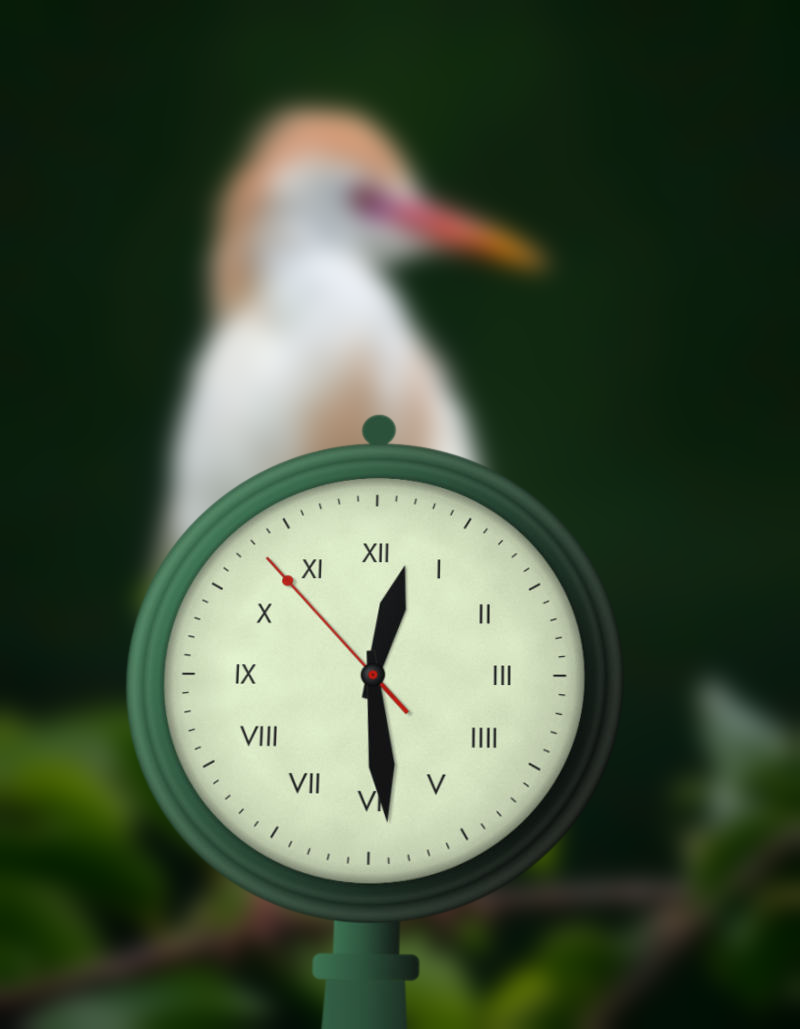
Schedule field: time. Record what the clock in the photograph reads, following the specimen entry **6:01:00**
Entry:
**12:28:53**
